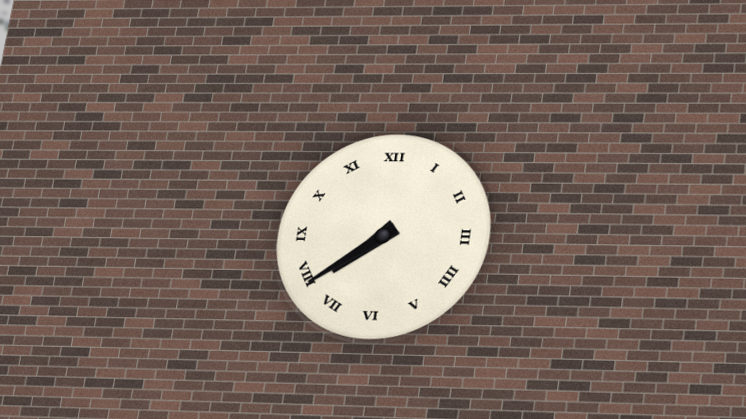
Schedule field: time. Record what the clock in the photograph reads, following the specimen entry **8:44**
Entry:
**7:39**
